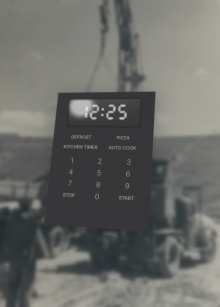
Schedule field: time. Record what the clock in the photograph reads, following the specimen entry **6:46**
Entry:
**12:25**
